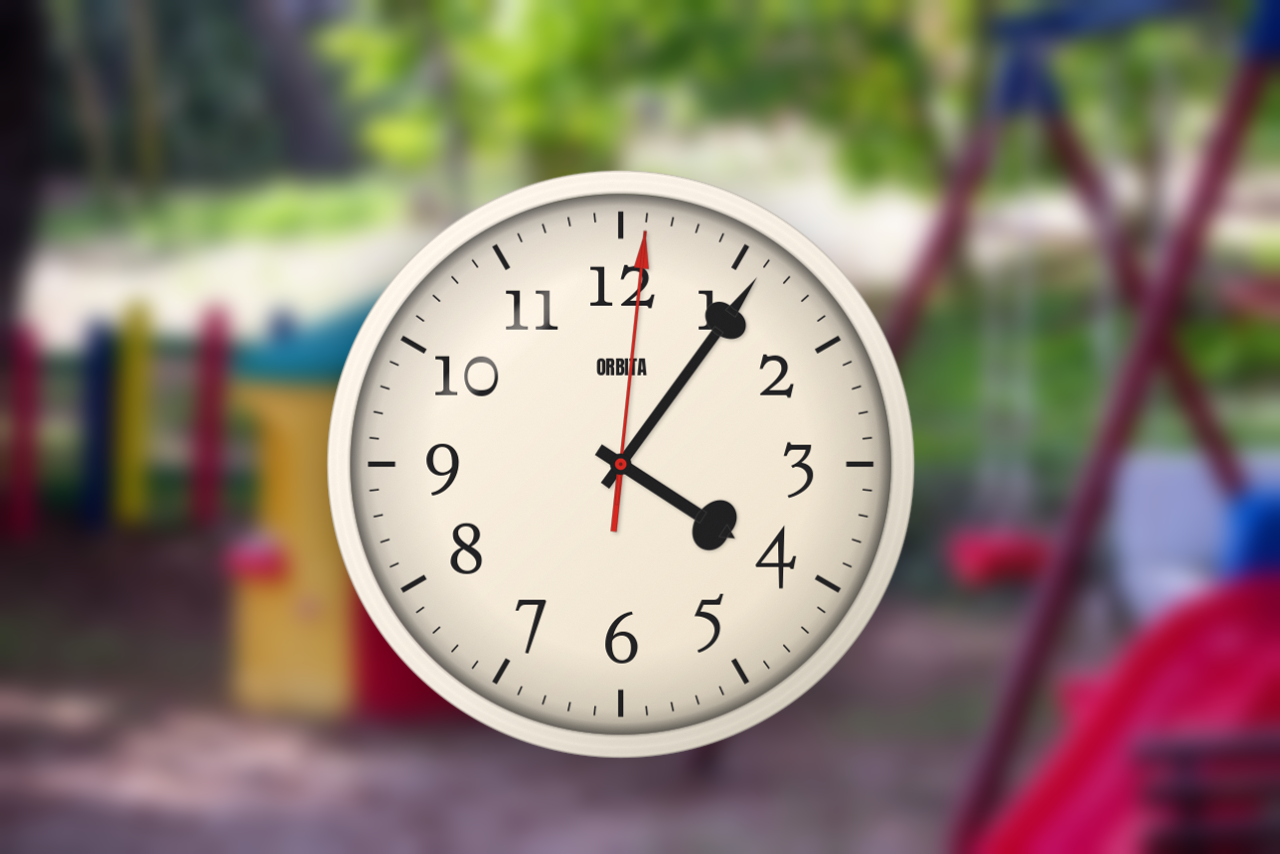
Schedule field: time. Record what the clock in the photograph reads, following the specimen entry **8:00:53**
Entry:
**4:06:01**
